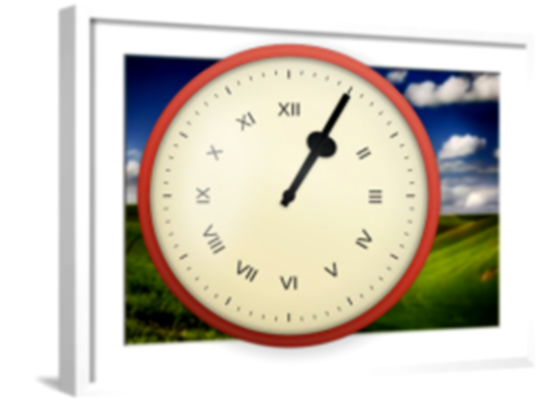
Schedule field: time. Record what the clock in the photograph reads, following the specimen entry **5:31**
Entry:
**1:05**
